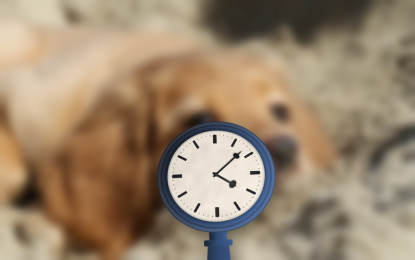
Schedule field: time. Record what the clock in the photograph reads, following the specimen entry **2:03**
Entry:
**4:08**
